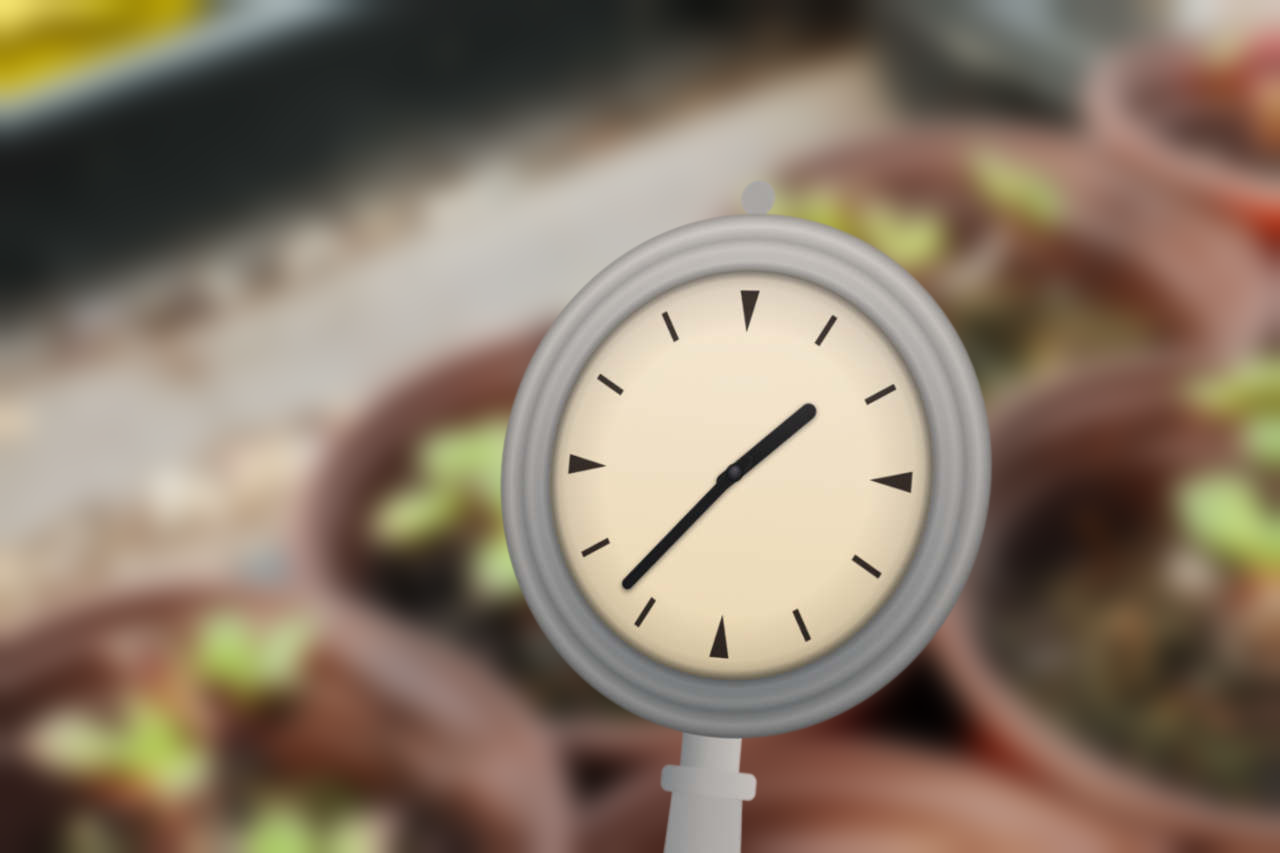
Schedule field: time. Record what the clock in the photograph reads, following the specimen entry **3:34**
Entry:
**1:37**
